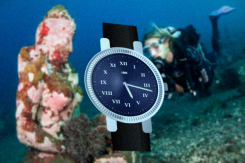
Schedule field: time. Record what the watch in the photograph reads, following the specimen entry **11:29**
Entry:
**5:17**
